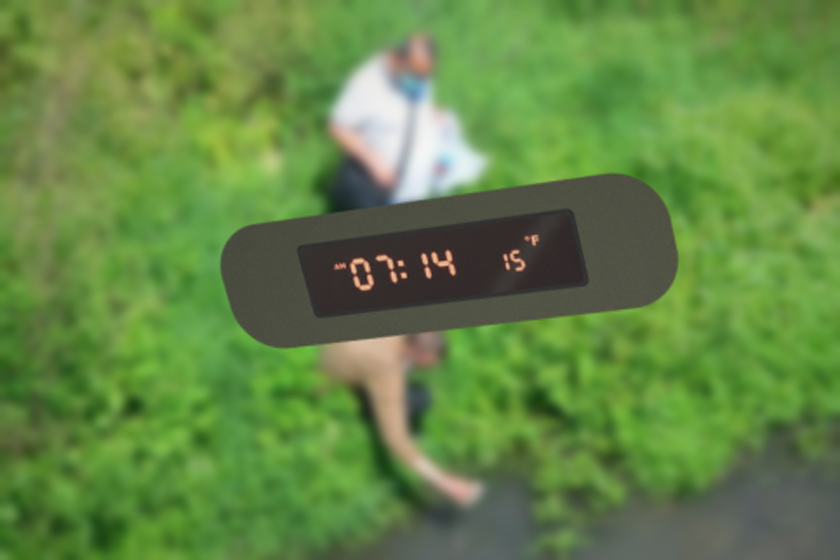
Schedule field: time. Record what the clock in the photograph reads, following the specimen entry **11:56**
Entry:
**7:14**
